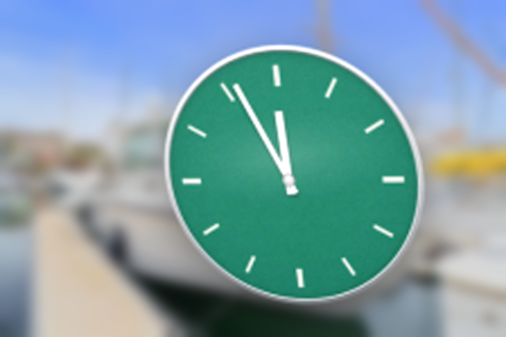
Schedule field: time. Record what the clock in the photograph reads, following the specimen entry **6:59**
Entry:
**11:56**
